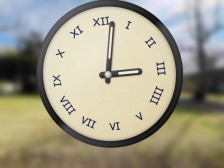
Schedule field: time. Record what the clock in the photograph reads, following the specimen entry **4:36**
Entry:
**3:02**
